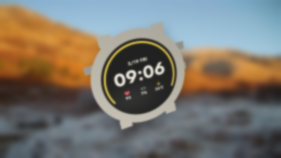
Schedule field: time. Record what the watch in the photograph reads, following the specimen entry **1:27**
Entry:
**9:06**
